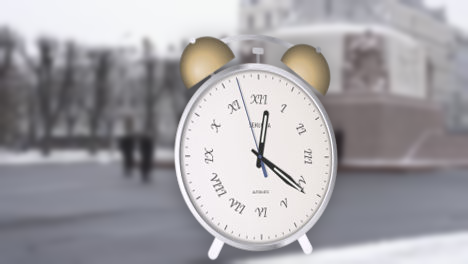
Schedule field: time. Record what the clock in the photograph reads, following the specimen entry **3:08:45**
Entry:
**12:20:57**
